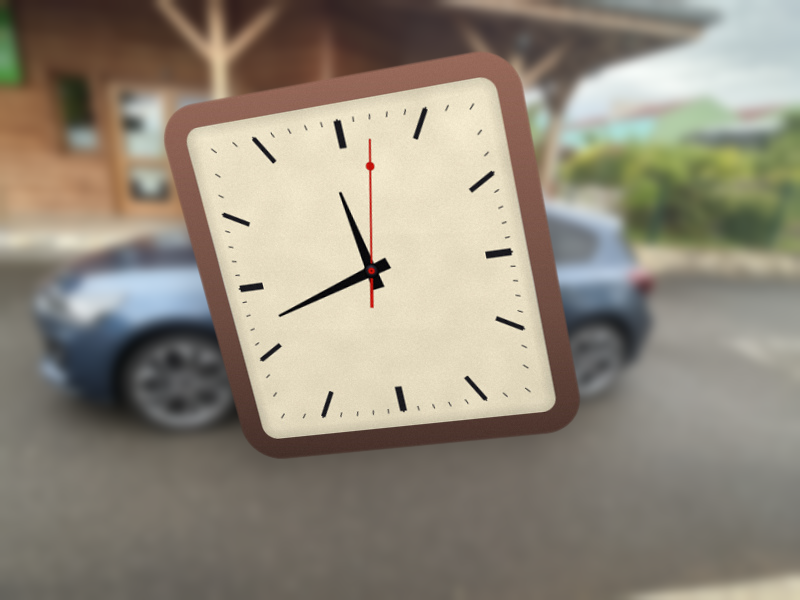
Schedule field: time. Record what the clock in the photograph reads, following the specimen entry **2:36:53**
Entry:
**11:42:02**
